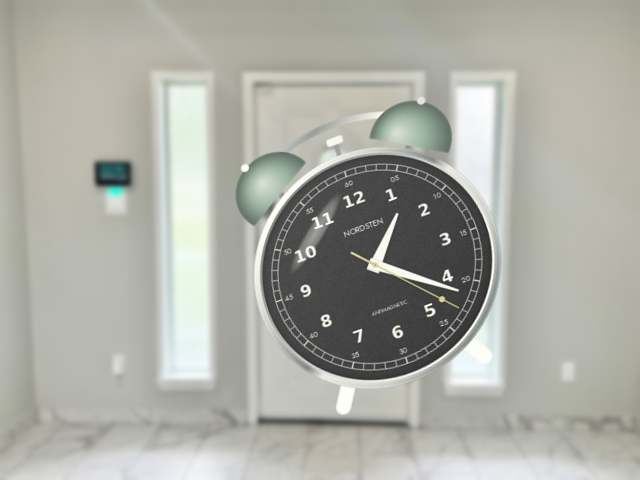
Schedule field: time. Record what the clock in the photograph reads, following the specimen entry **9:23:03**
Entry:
**1:21:23**
